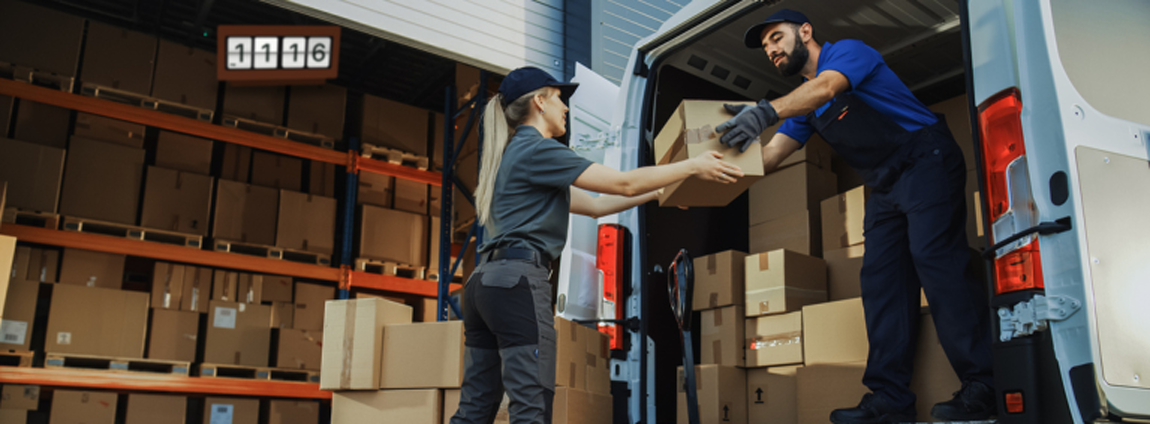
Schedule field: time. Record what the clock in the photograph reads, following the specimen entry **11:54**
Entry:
**11:16**
